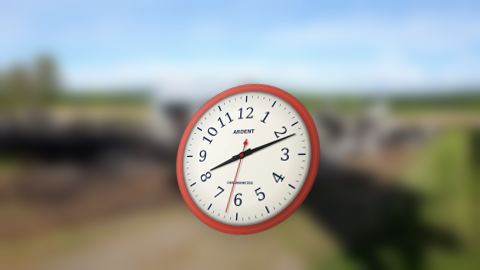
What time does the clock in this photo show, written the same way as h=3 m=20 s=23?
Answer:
h=8 m=11 s=32
